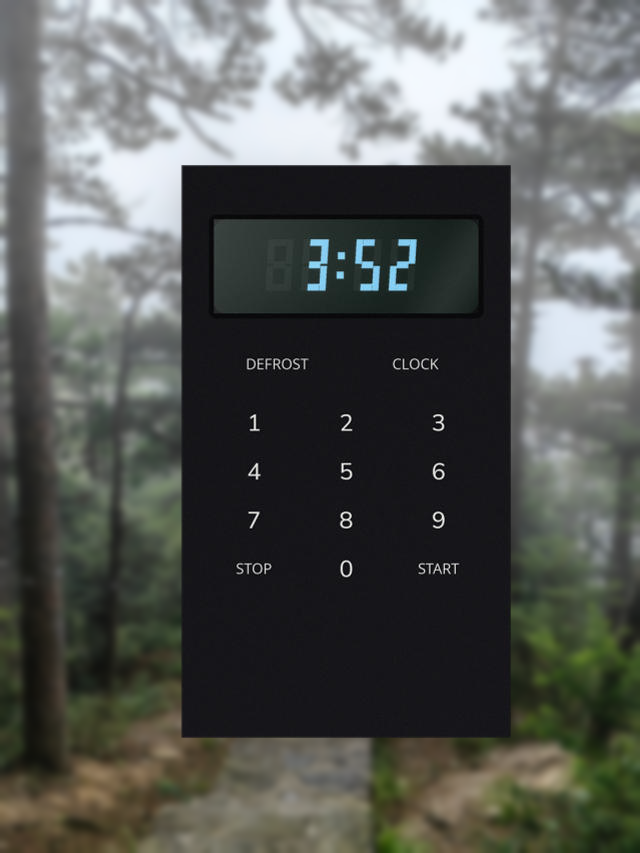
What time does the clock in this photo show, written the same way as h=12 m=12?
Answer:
h=3 m=52
